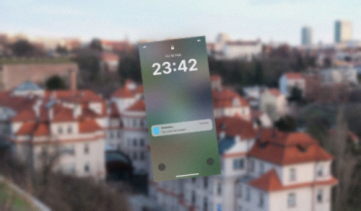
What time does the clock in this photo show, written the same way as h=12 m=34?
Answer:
h=23 m=42
